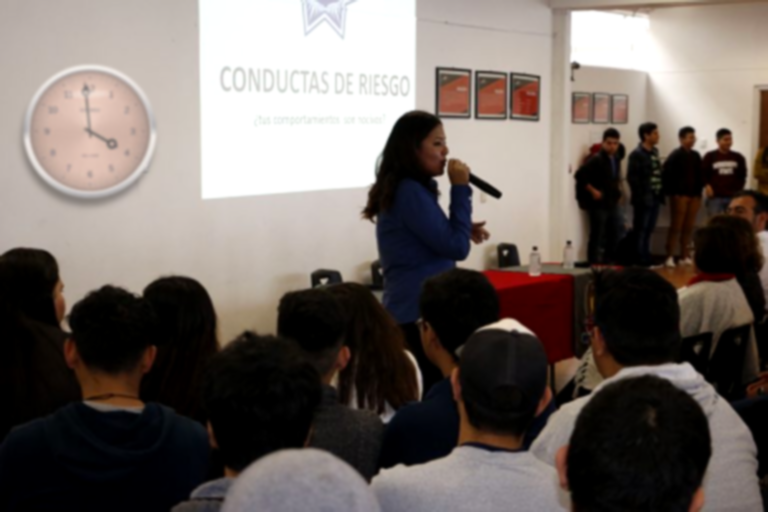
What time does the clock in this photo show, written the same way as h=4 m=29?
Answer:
h=3 m=59
